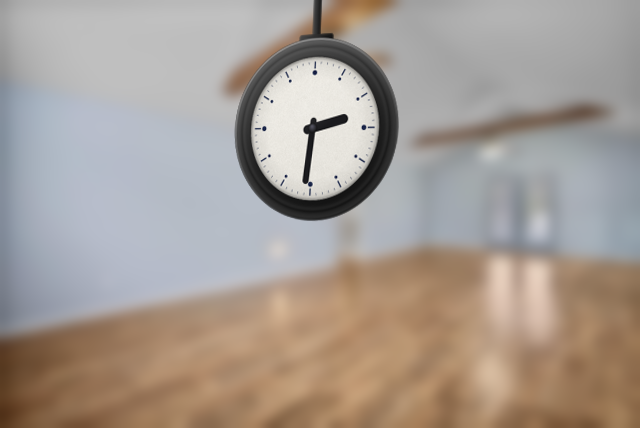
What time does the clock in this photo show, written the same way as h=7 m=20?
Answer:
h=2 m=31
